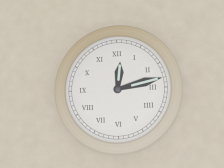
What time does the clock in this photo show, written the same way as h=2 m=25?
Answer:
h=12 m=13
